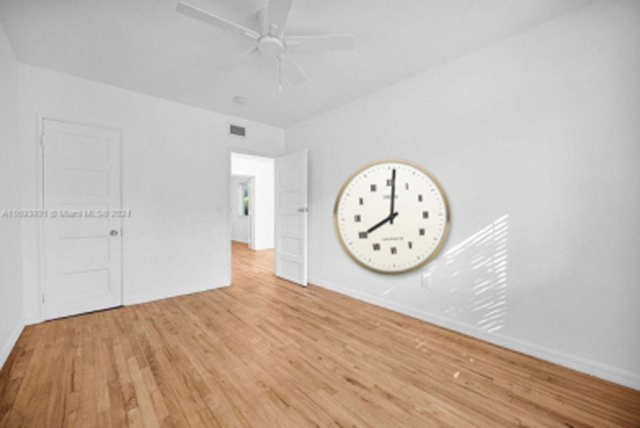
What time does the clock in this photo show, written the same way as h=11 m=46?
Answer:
h=8 m=1
